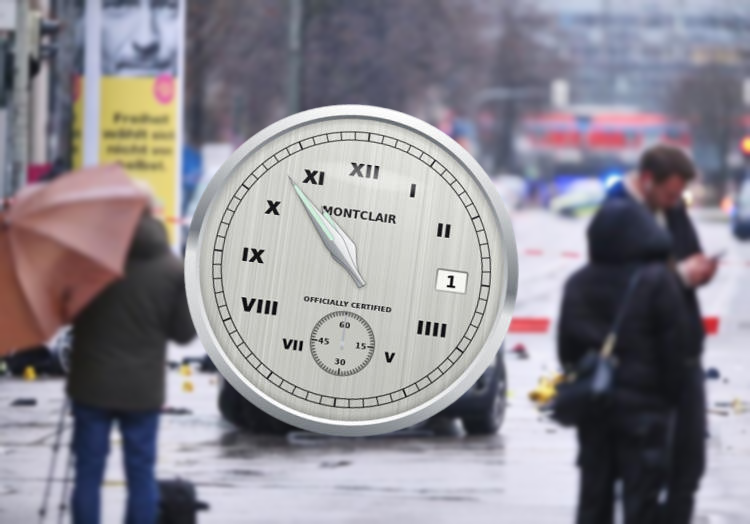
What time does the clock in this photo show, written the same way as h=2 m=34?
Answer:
h=10 m=53
